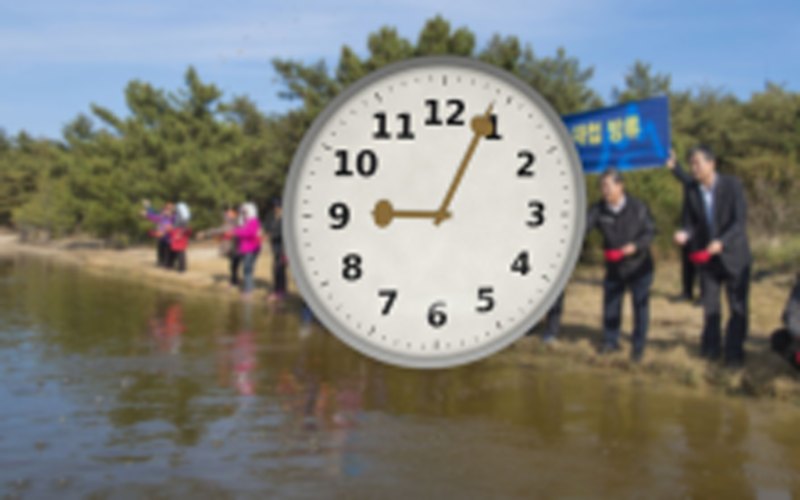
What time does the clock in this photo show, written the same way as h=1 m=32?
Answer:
h=9 m=4
